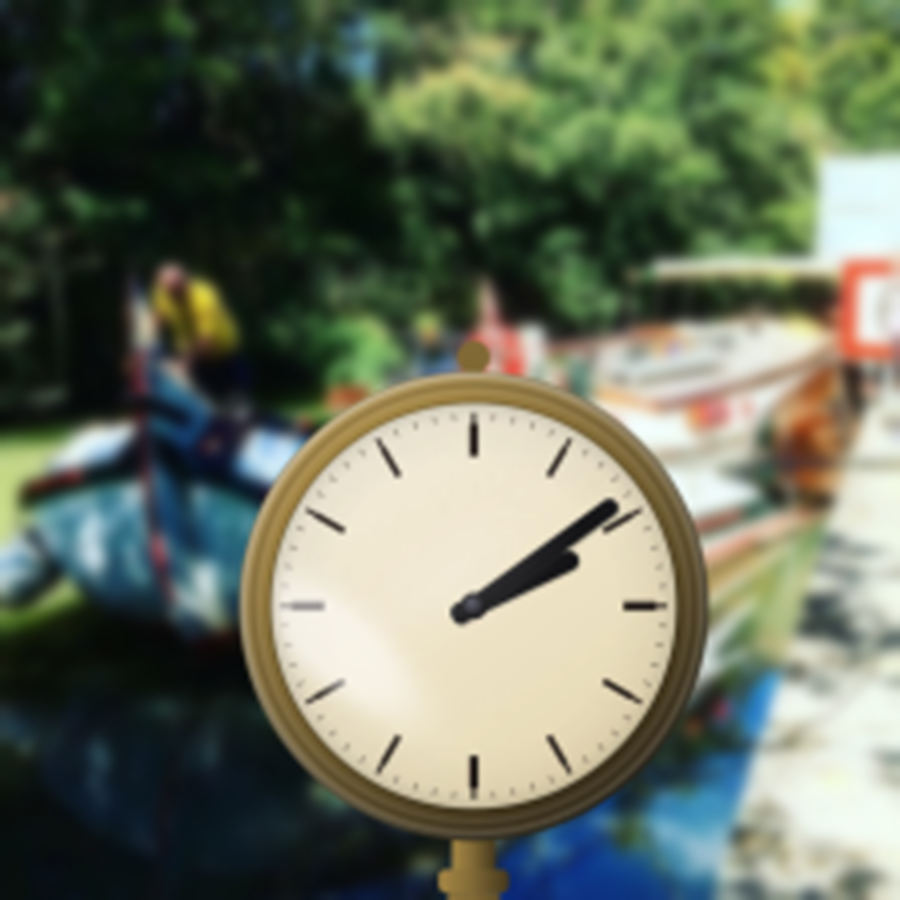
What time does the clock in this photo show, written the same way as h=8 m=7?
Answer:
h=2 m=9
